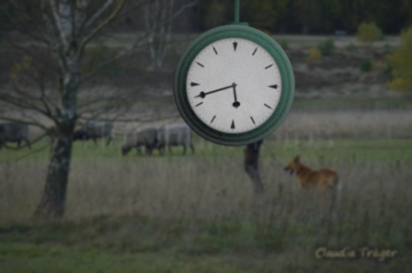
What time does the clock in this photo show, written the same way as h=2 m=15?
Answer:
h=5 m=42
